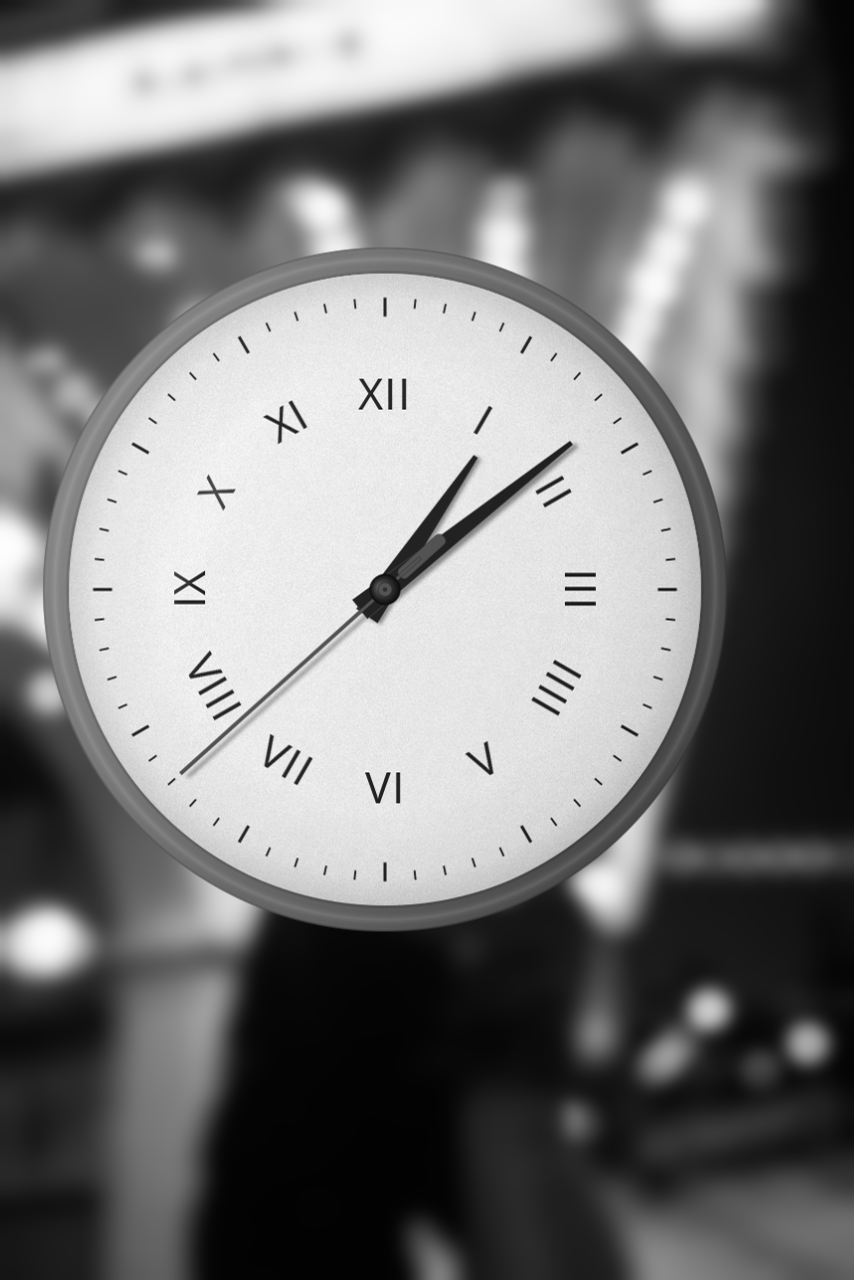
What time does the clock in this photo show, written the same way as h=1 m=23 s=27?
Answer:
h=1 m=8 s=38
